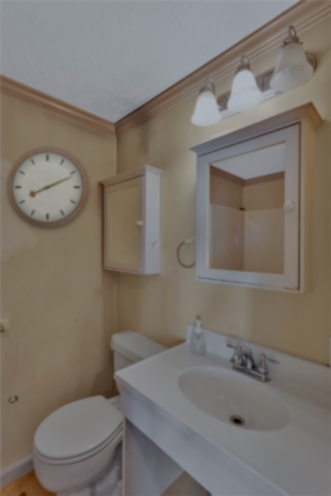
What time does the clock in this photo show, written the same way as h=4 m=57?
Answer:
h=8 m=11
